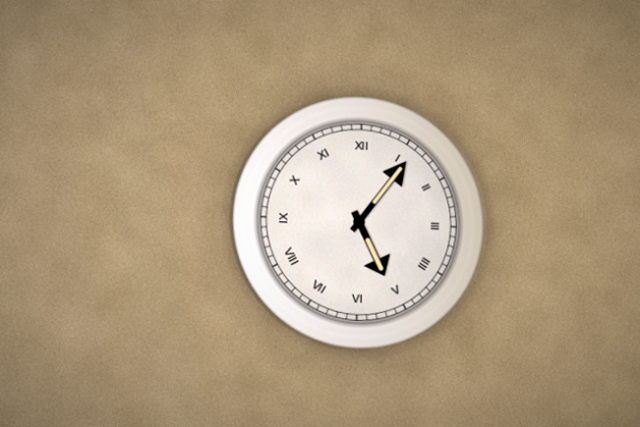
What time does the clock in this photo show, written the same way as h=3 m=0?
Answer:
h=5 m=6
